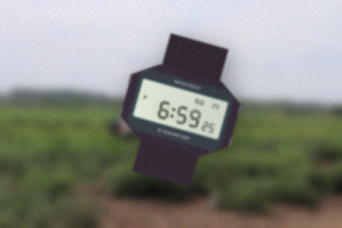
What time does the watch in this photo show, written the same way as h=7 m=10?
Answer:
h=6 m=59
